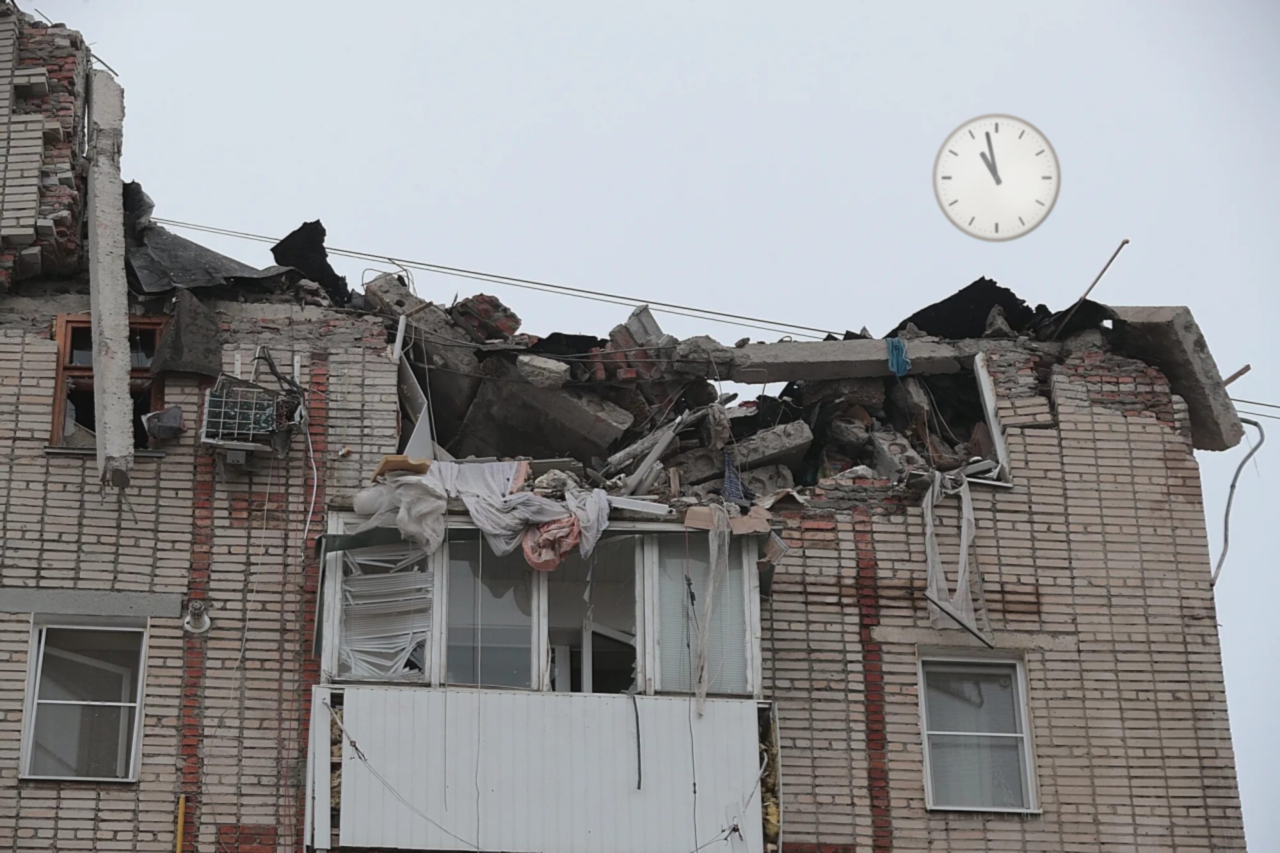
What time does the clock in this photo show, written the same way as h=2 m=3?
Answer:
h=10 m=58
